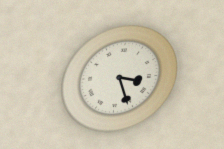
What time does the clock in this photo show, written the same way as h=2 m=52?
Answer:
h=3 m=26
